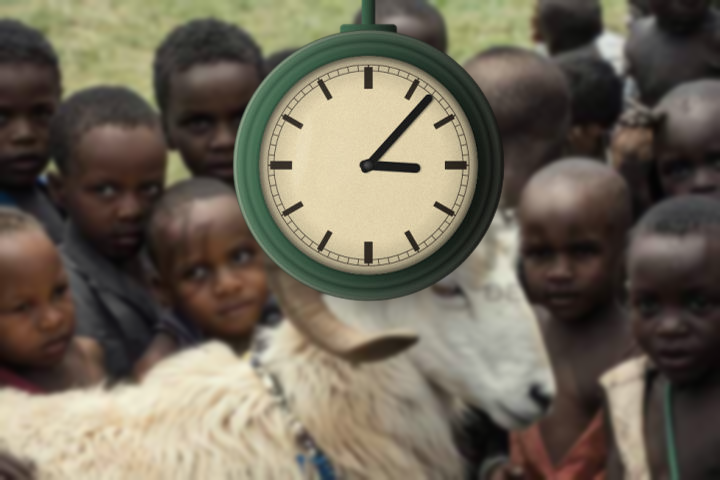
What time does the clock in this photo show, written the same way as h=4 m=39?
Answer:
h=3 m=7
